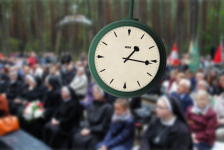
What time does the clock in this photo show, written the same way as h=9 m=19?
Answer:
h=1 m=16
